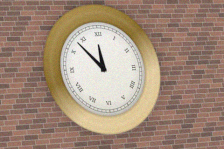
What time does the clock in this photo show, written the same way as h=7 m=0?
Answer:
h=11 m=53
